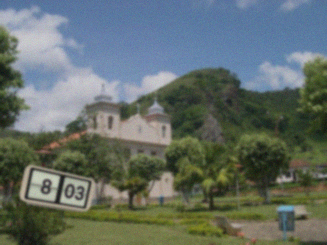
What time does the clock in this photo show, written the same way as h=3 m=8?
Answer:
h=8 m=3
